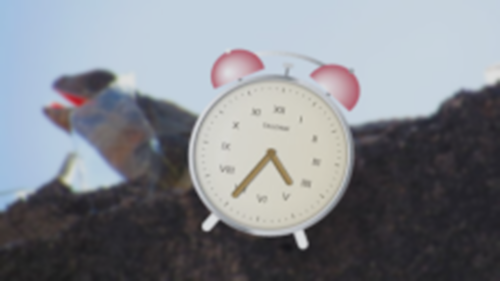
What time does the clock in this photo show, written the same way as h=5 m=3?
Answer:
h=4 m=35
